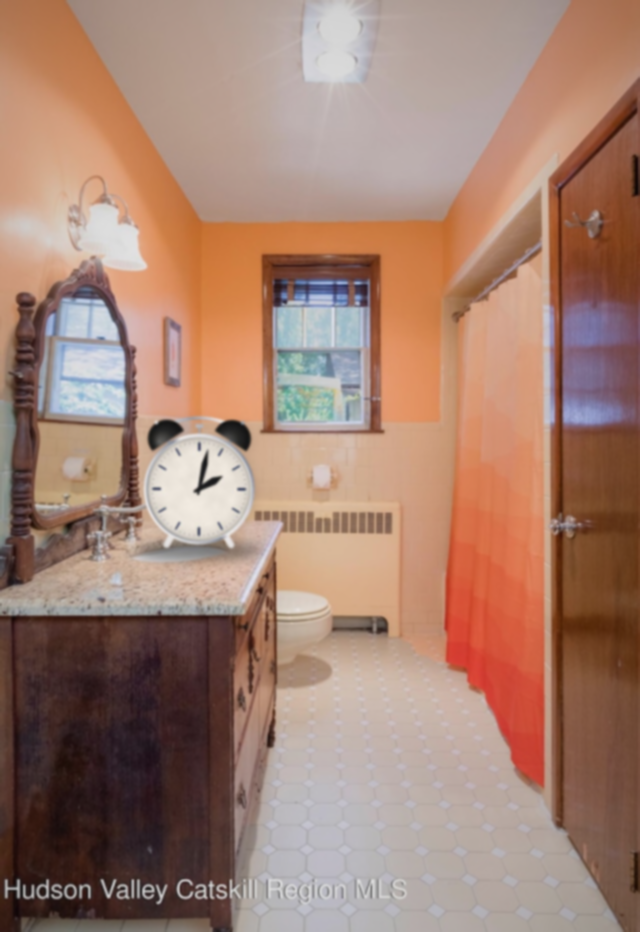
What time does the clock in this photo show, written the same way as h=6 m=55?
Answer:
h=2 m=2
